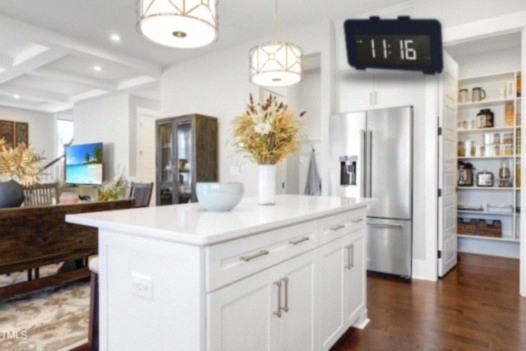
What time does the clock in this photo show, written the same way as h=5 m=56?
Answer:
h=11 m=16
